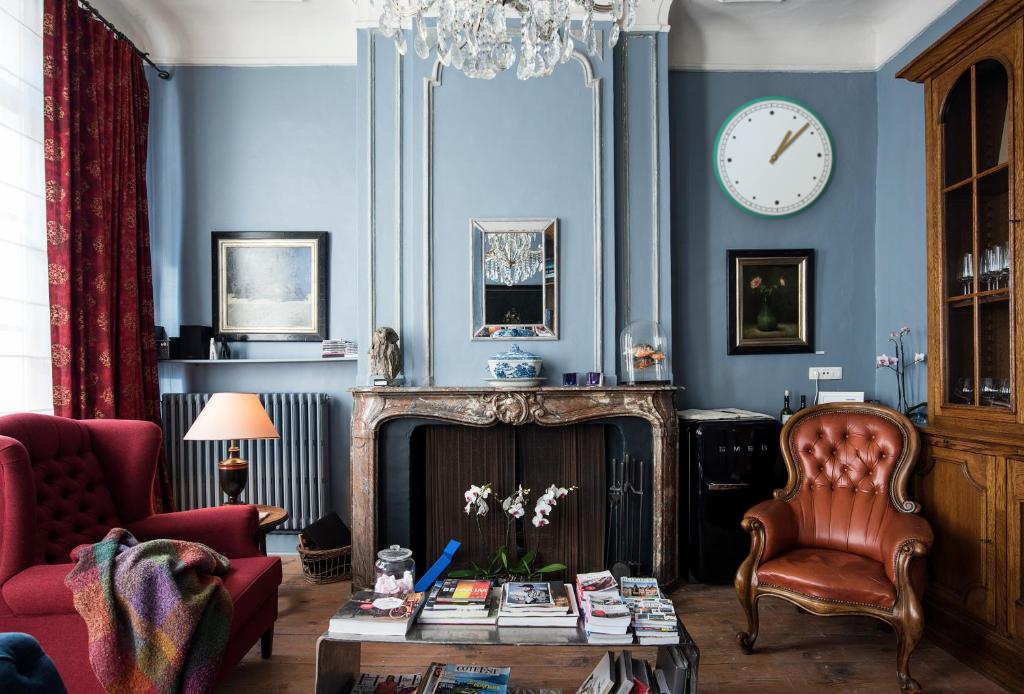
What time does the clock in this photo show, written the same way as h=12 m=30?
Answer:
h=1 m=8
